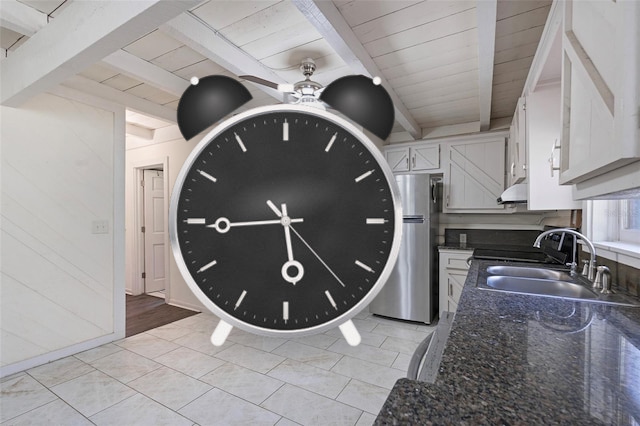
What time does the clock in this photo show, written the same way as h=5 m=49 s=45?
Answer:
h=5 m=44 s=23
